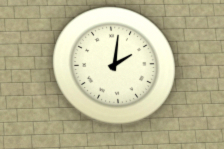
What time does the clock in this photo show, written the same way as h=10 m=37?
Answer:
h=2 m=2
